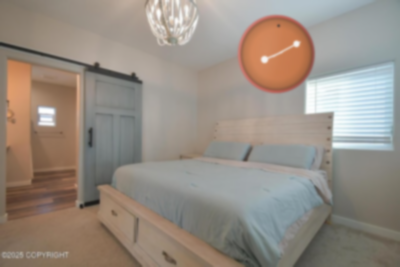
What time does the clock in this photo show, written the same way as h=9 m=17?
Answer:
h=8 m=10
